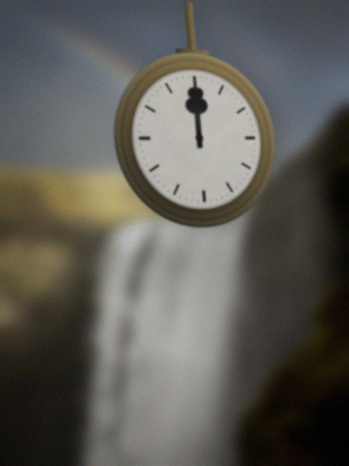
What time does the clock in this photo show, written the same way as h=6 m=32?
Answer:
h=12 m=0
